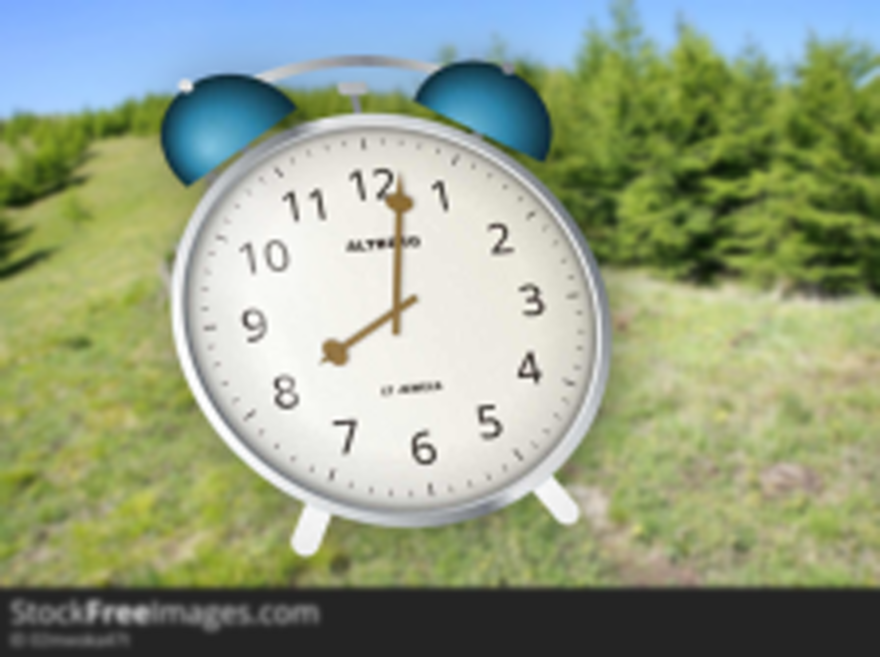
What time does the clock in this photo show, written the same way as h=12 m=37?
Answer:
h=8 m=2
